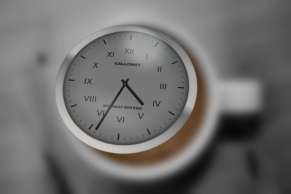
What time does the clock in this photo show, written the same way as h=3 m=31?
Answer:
h=4 m=34
